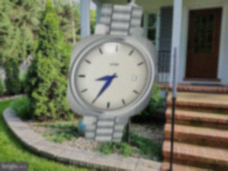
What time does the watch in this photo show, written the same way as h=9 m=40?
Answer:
h=8 m=35
